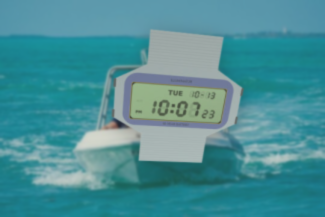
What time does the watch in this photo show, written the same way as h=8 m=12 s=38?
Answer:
h=10 m=7 s=23
